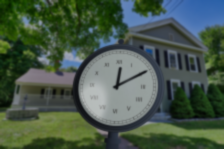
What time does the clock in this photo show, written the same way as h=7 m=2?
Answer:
h=12 m=10
